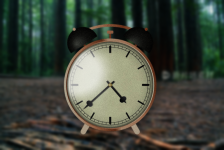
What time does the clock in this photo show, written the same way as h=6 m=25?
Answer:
h=4 m=38
